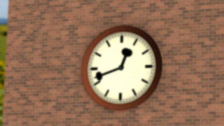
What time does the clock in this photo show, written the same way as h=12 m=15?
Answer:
h=12 m=42
